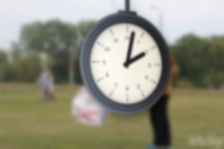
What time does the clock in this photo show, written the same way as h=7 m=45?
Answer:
h=2 m=2
